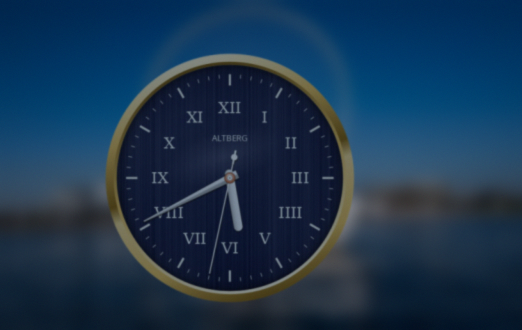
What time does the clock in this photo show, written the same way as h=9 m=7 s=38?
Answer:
h=5 m=40 s=32
